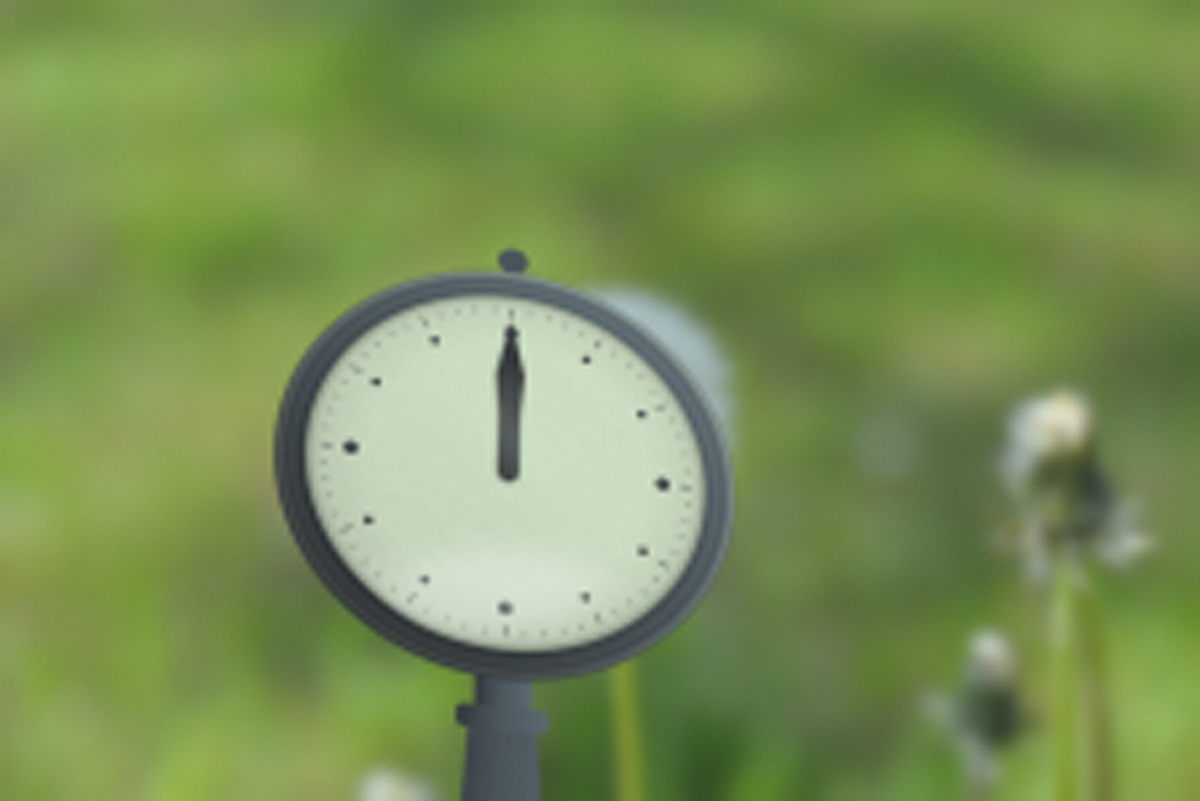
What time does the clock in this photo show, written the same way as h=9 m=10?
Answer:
h=12 m=0
